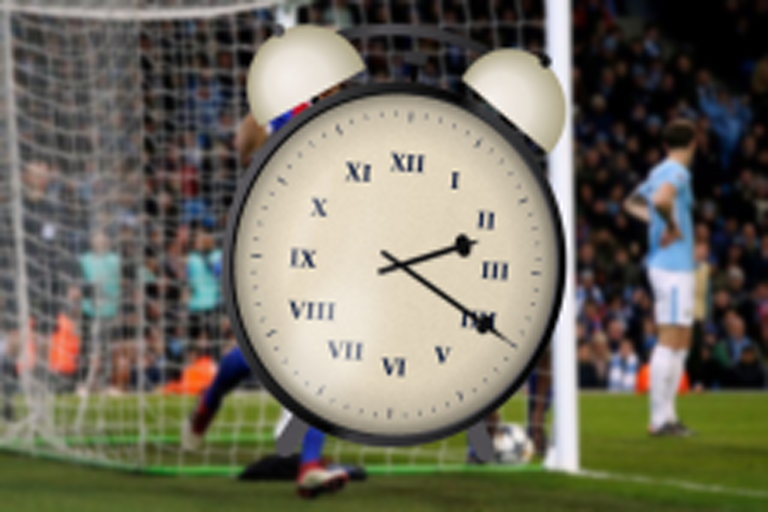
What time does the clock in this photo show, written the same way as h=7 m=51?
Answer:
h=2 m=20
